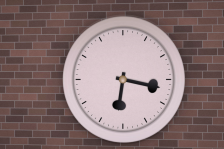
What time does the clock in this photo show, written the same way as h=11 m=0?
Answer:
h=6 m=17
